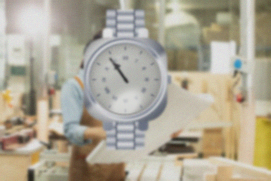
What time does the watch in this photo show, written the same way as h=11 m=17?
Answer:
h=10 m=54
